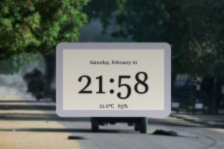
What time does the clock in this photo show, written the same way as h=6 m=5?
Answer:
h=21 m=58
